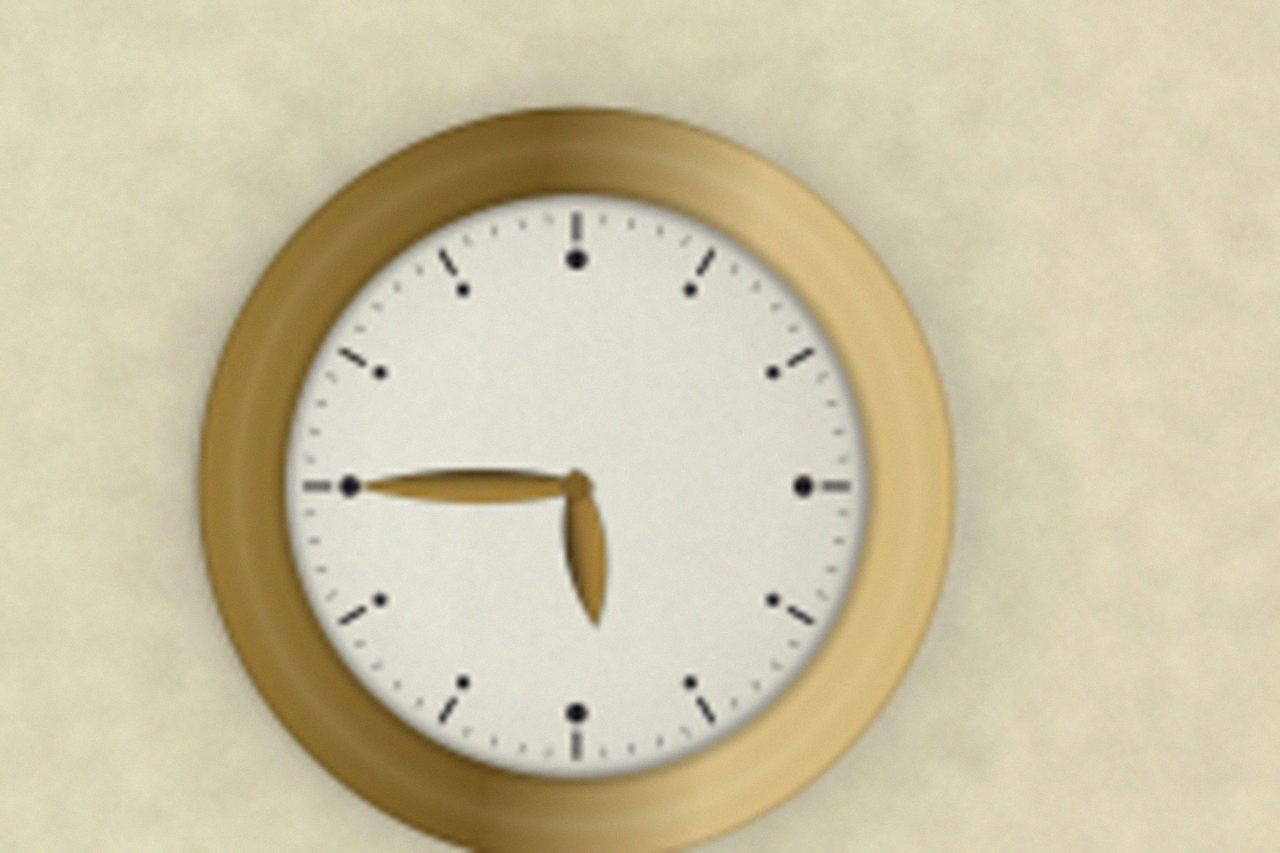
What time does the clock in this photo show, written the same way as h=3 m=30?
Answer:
h=5 m=45
